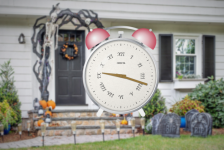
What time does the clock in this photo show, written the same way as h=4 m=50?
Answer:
h=9 m=18
